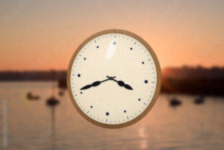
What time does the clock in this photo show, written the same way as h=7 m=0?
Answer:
h=3 m=41
